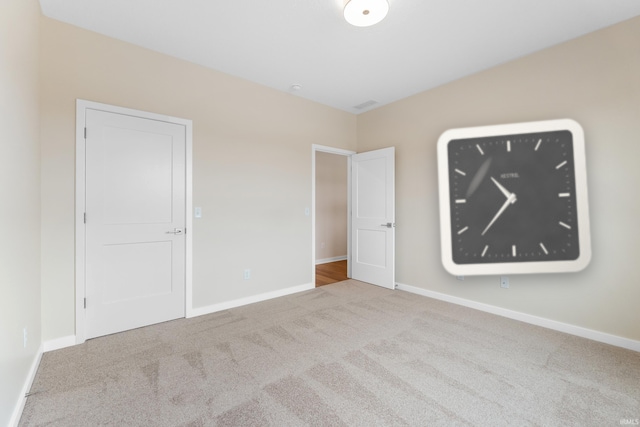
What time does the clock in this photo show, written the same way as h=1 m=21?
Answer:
h=10 m=37
